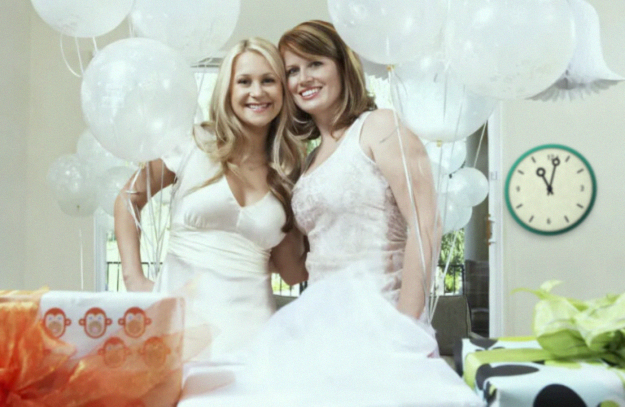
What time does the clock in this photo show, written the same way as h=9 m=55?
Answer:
h=11 m=2
